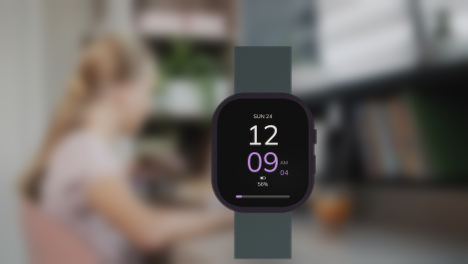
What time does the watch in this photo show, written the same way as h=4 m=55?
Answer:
h=12 m=9
